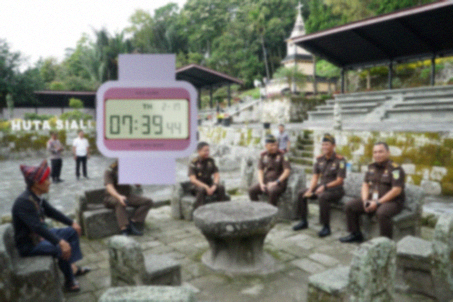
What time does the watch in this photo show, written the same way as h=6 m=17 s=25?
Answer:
h=7 m=39 s=44
